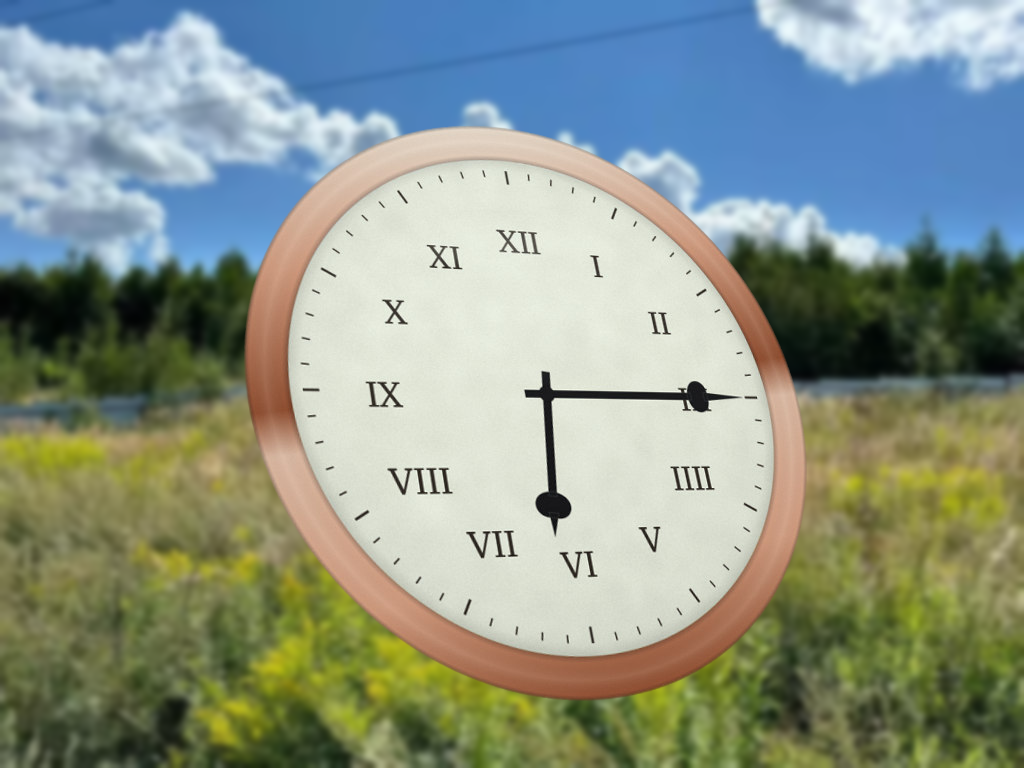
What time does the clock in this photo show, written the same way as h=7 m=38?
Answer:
h=6 m=15
